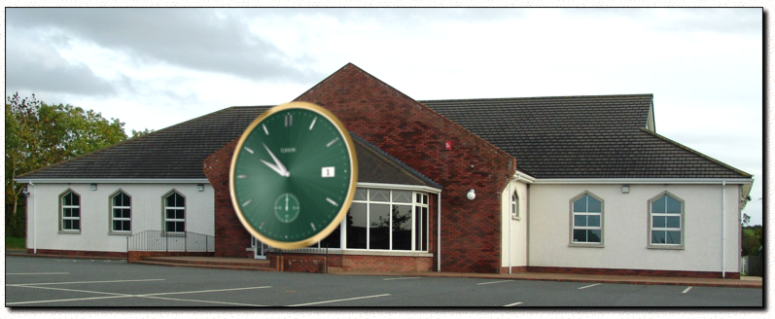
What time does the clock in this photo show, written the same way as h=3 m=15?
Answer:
h=9 m=53
